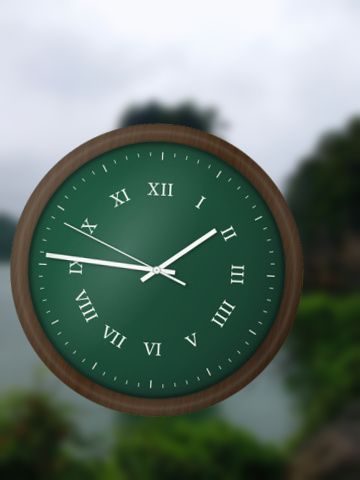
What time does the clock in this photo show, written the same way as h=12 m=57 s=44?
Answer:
h=1 m=45 s=49
